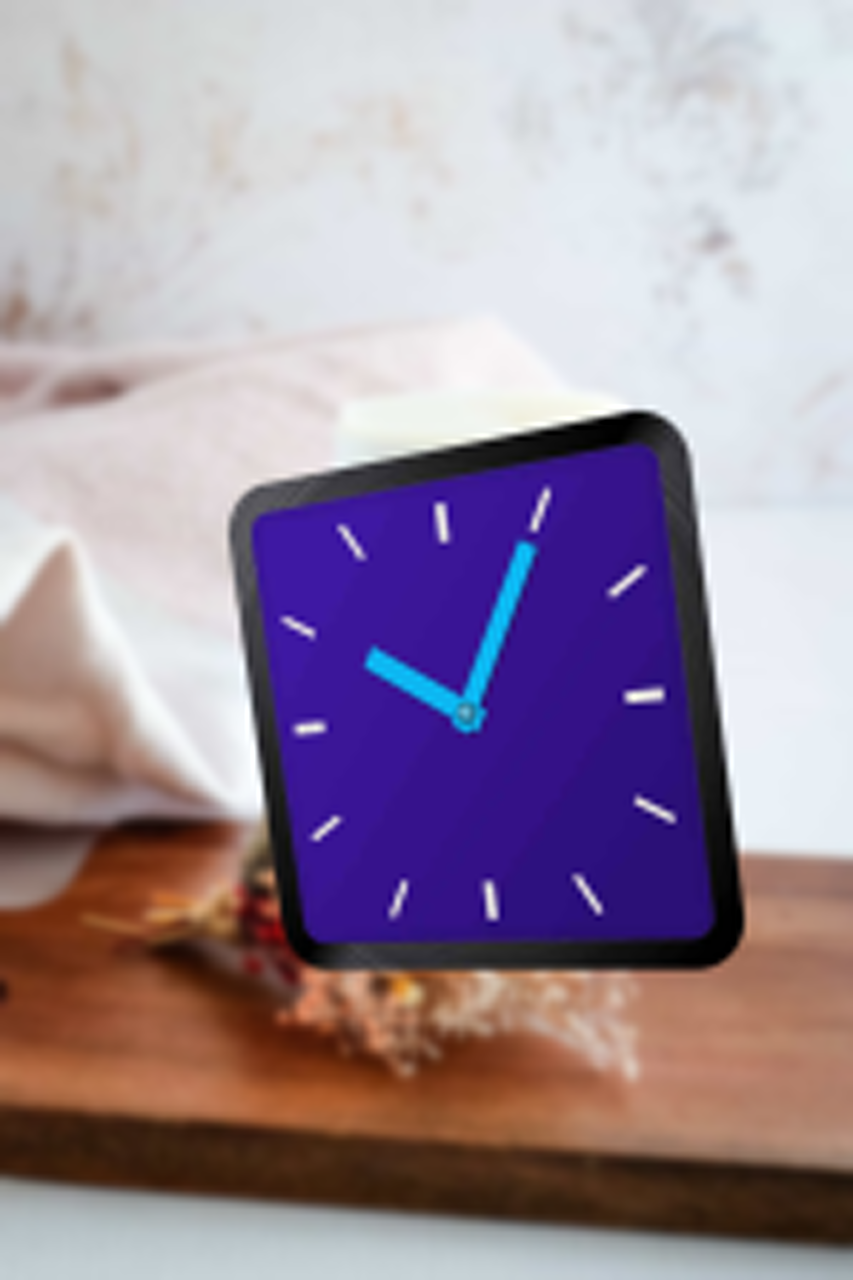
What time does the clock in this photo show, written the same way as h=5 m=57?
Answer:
h=10 m=5
